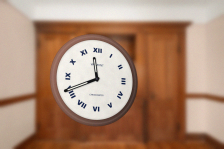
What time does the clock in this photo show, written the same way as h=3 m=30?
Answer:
h=11 m=41
